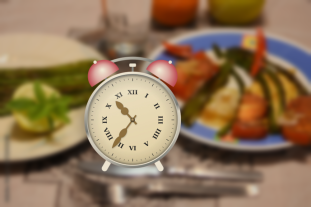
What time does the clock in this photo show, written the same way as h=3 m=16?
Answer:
h=10 m=36
